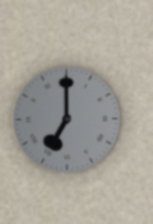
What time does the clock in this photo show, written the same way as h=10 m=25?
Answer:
h=7 m=0
